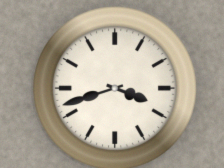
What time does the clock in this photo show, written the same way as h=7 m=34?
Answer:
h=3 m=42
